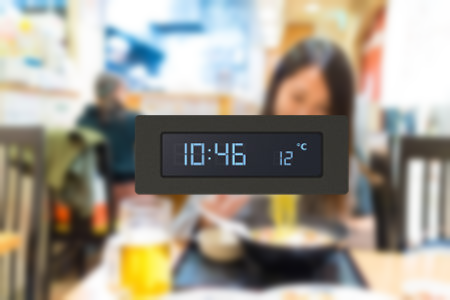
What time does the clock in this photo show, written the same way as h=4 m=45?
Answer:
h=10 m=46
